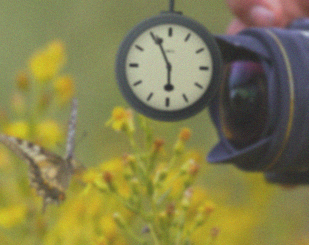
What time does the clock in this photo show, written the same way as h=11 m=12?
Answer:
h=5 m=56
